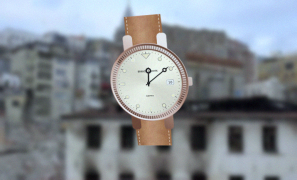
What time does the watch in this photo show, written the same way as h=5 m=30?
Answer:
h=12 m=9
